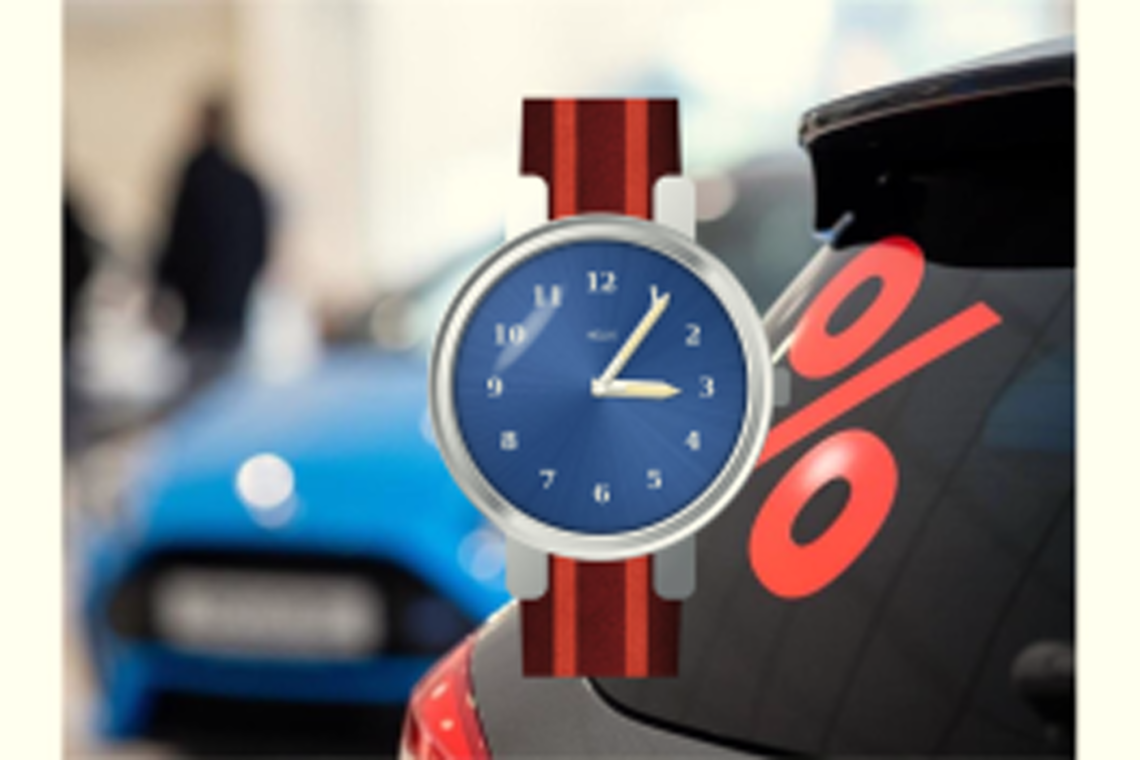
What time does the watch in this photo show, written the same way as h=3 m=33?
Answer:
h=3 m=6
